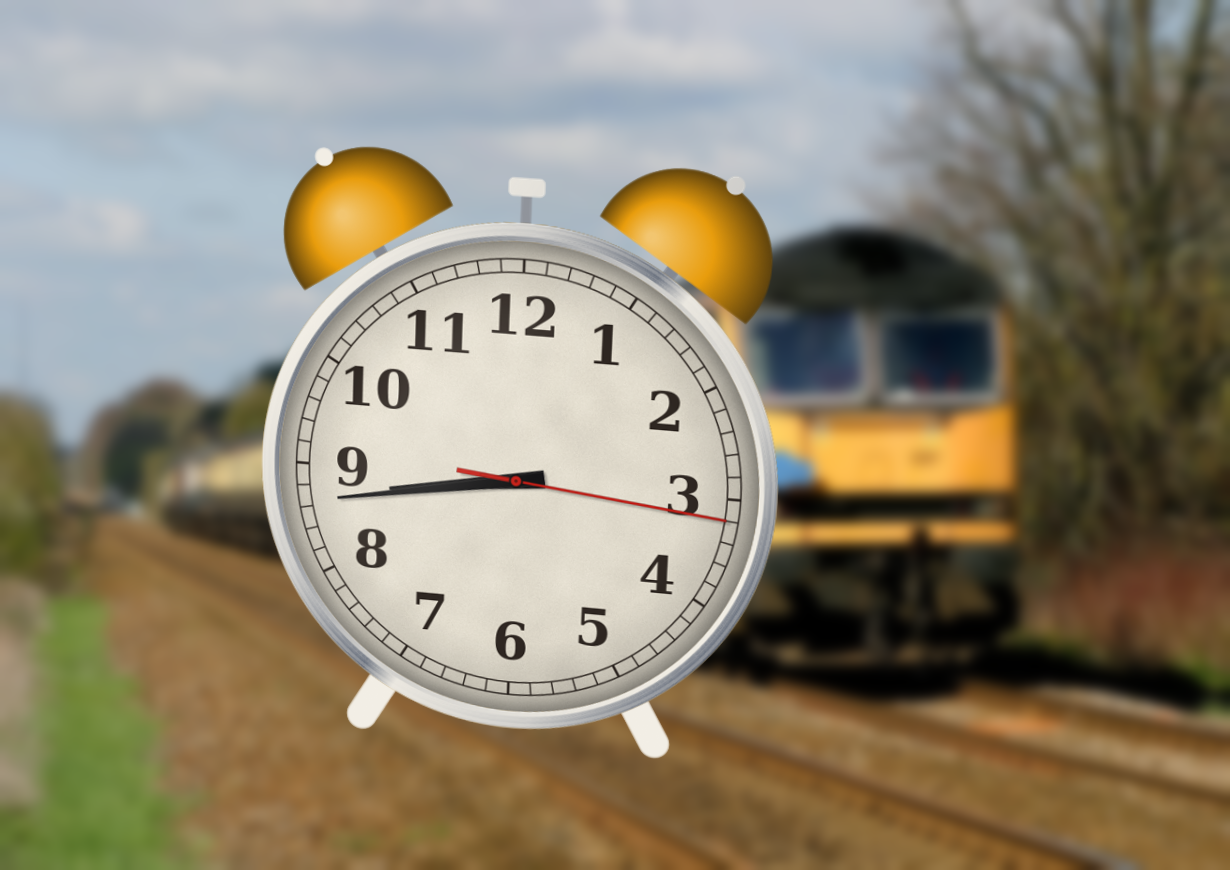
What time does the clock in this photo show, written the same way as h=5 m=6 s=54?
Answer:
h=8 m=43 s=16
